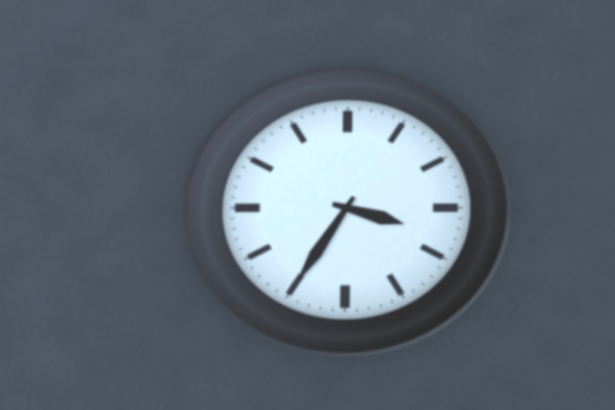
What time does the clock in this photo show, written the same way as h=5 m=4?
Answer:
h=3 m=35
